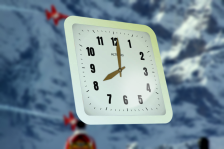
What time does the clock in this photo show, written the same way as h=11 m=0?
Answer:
h=8 m=1
